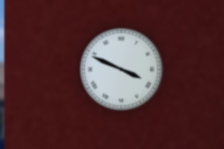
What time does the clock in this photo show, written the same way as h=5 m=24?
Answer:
h=3 m=49
